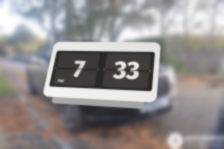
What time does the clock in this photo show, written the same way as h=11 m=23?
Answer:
h=7 m=33
